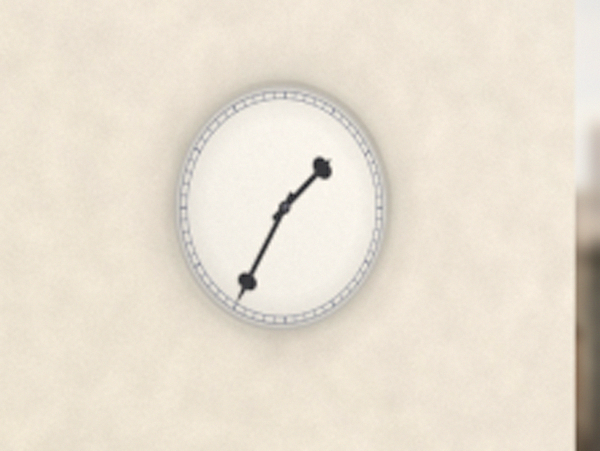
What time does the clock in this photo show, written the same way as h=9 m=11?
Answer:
h=1 m=35
